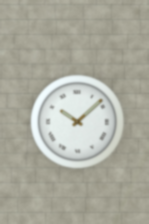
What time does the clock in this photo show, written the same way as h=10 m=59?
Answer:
h=10 m=8
